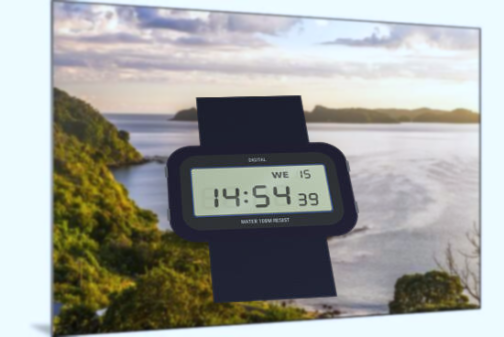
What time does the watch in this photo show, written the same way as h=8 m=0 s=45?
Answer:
h=14 m=54 s=39
